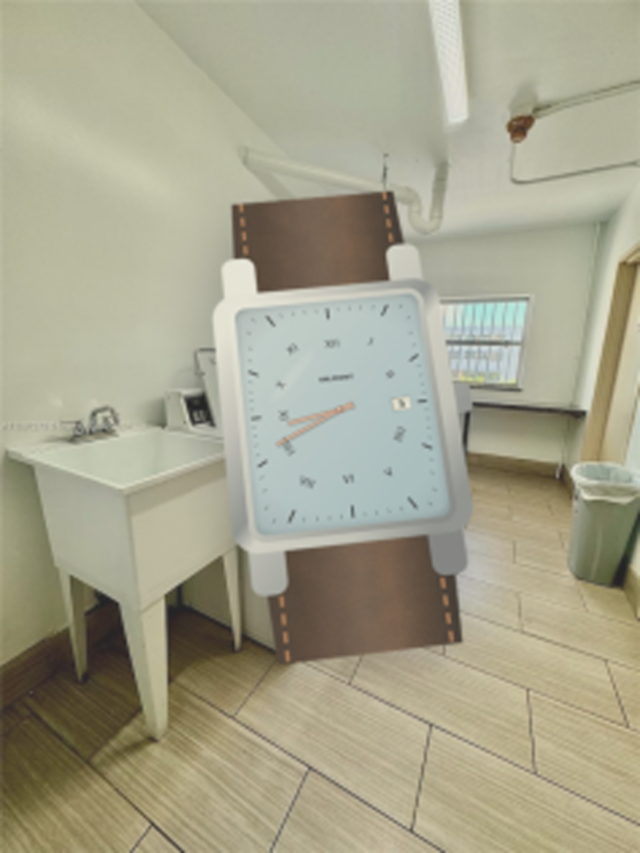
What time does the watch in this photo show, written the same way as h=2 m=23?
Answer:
h=8 m=41
